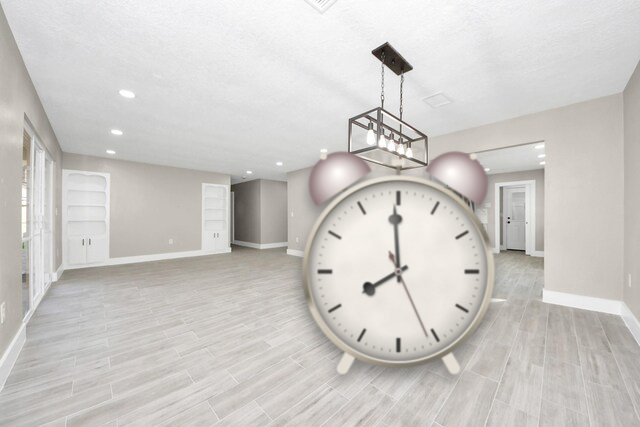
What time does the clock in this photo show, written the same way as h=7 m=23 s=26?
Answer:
h=7 m=59 s=26
